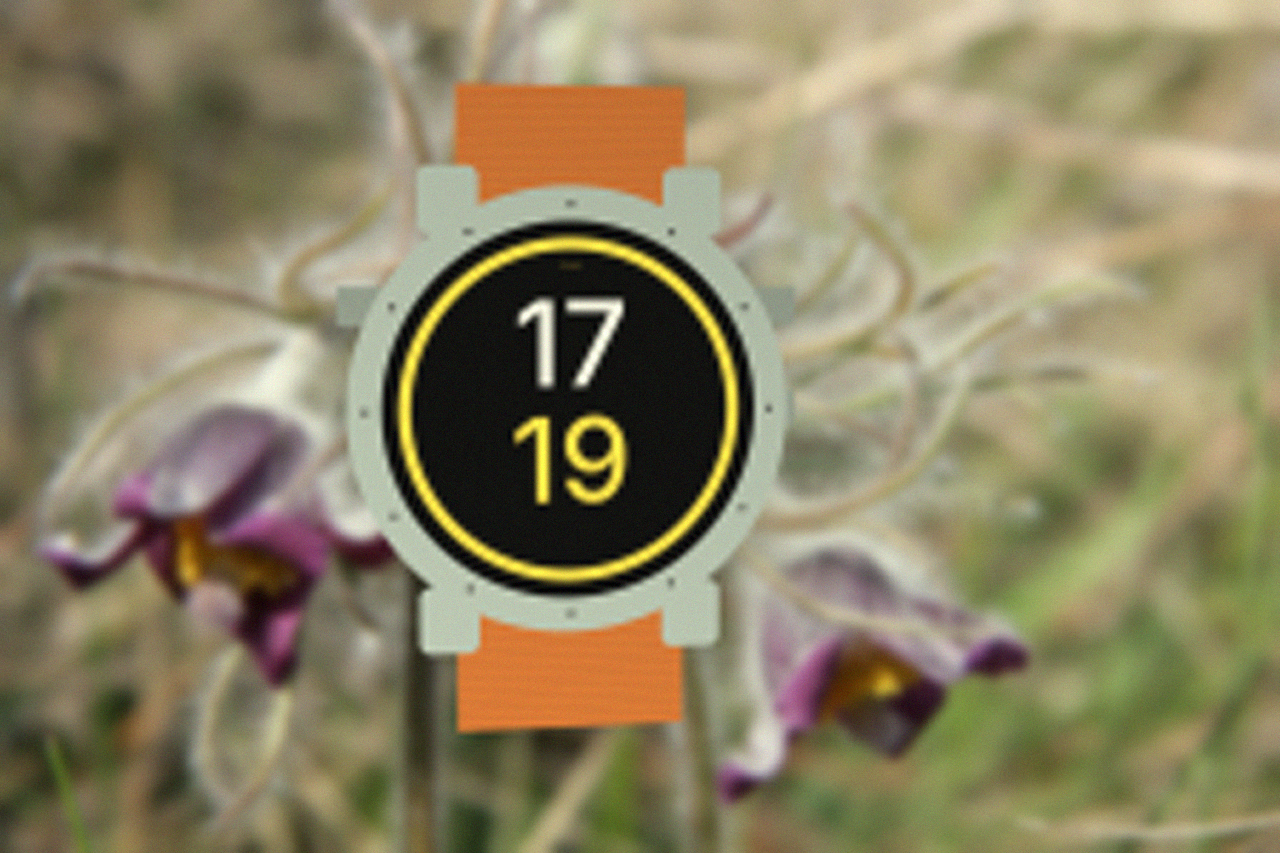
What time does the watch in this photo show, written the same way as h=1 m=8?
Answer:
h=17 m=19
